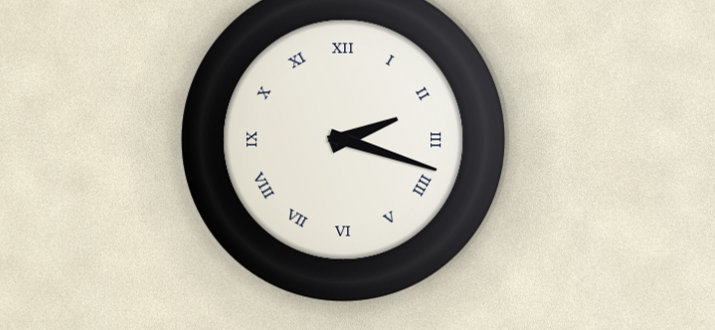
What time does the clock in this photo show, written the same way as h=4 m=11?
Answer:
h=2 m=18
